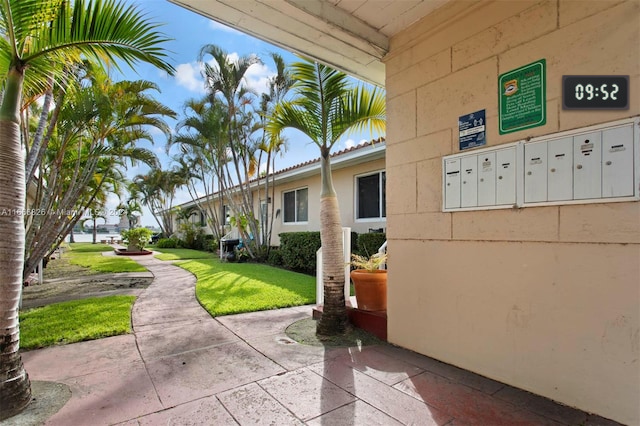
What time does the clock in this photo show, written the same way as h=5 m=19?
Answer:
h=9 m=52
